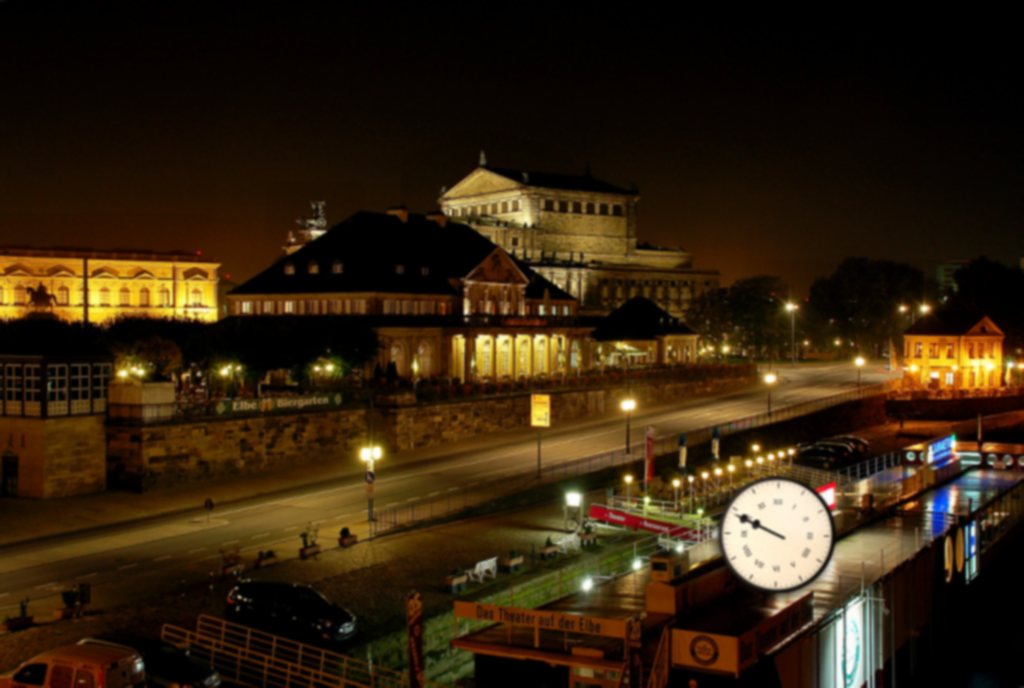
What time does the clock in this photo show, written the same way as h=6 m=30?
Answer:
h=9 m=49
